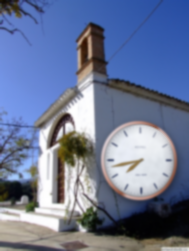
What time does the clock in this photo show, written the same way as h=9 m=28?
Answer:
h=7 m=43
